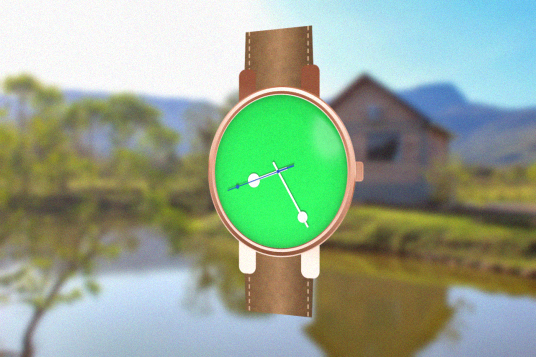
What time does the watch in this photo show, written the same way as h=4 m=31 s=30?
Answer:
h=8 m=24 s=42
